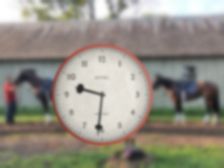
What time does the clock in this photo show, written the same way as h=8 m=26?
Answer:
h=9 m=31
